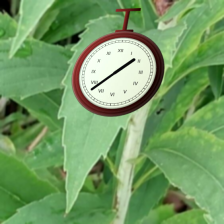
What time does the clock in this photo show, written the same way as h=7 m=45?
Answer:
h=1 m=38
